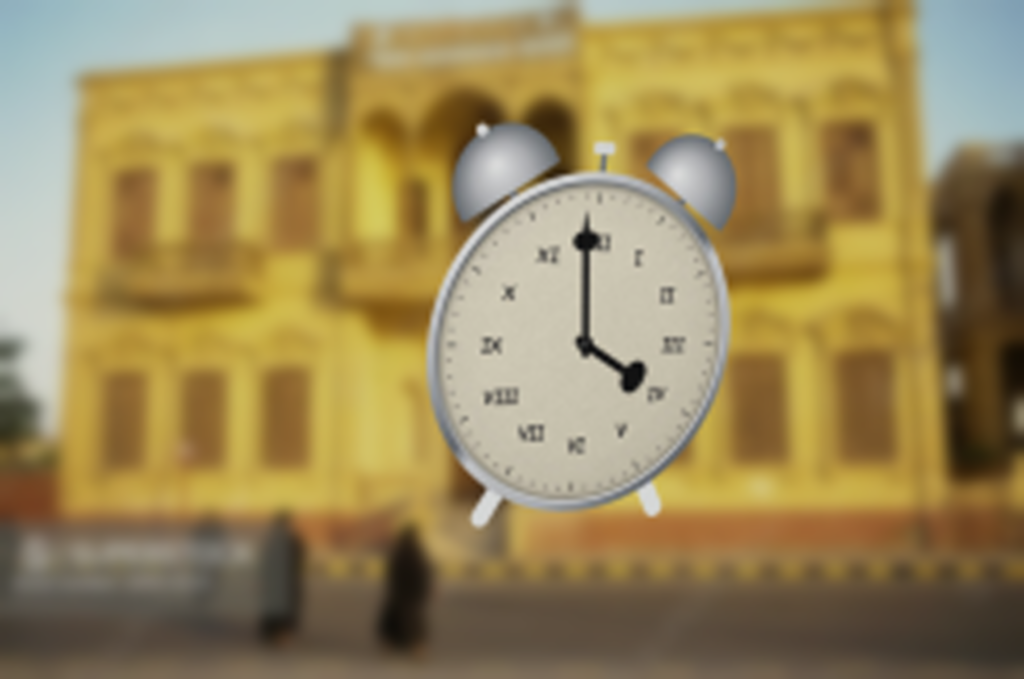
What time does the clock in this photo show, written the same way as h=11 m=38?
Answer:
h=3 m=59
